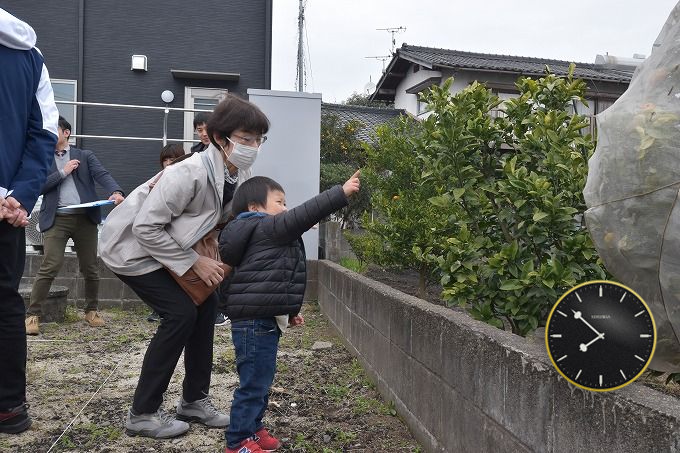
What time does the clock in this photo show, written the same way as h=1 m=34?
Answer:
h=7 m=52
